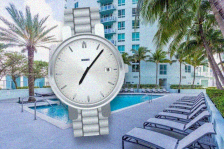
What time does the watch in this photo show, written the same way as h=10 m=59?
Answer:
h=7 m=7
